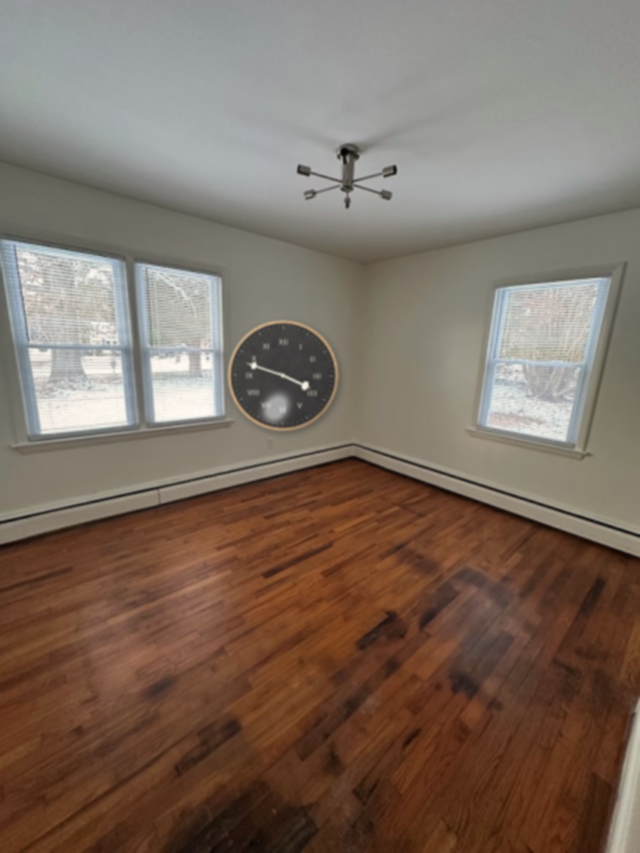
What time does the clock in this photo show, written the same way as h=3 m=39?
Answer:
h=3 m=48
